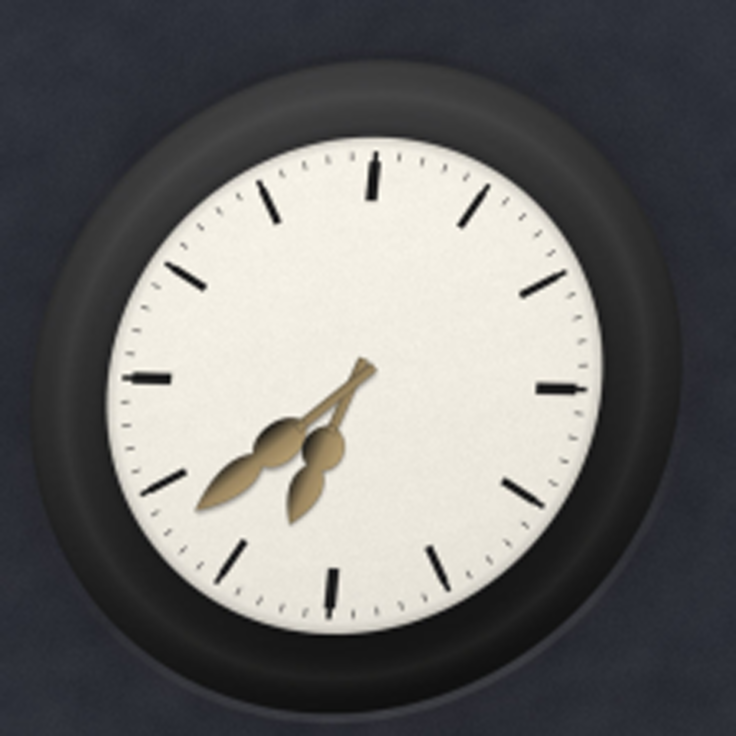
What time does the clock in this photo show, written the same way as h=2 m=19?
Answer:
h=6 m=38
